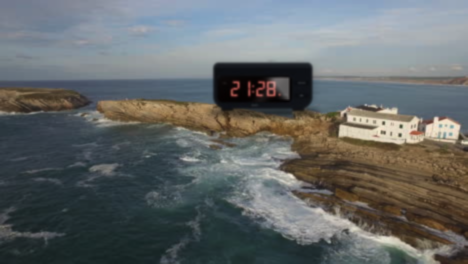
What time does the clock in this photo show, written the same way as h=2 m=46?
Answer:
h=21 m=28
